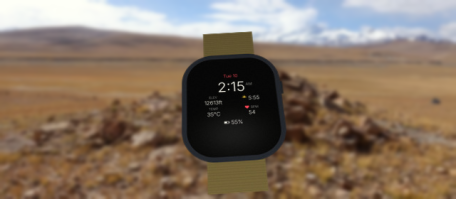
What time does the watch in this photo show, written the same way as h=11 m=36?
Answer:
h=2 m=15
